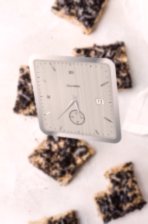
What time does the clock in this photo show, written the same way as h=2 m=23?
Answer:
h=5 m=37
